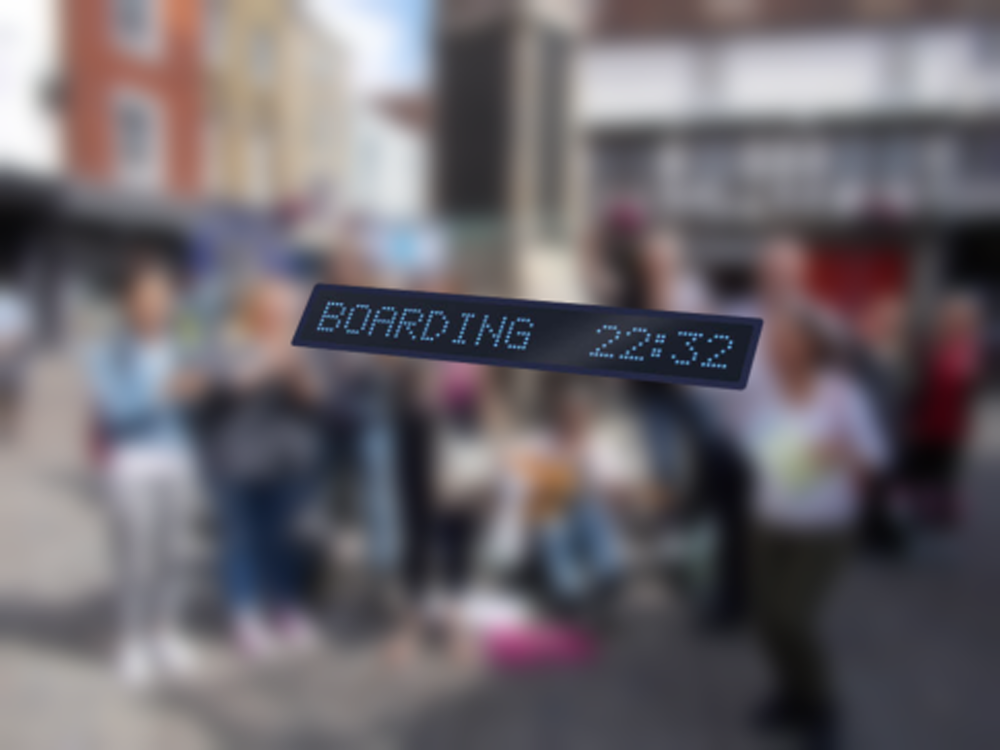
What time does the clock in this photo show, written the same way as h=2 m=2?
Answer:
h=22 m=32
